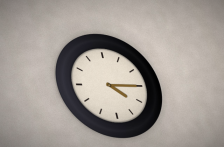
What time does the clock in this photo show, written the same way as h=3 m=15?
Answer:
h=4 m=15
